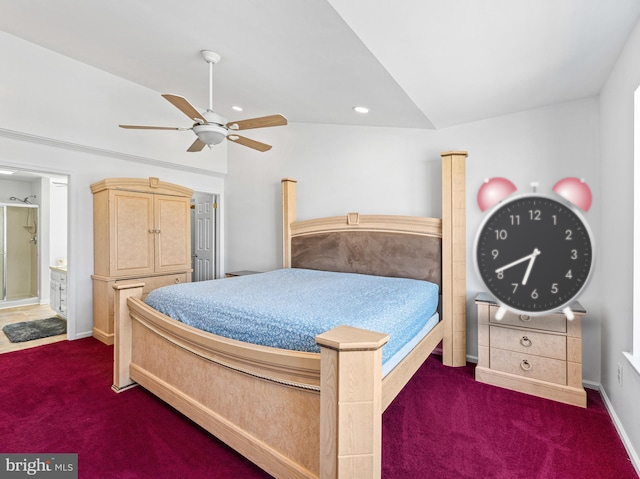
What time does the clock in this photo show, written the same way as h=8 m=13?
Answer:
h=6 m=41
